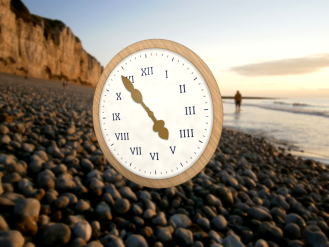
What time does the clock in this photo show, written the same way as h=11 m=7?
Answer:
h=4 m=54
